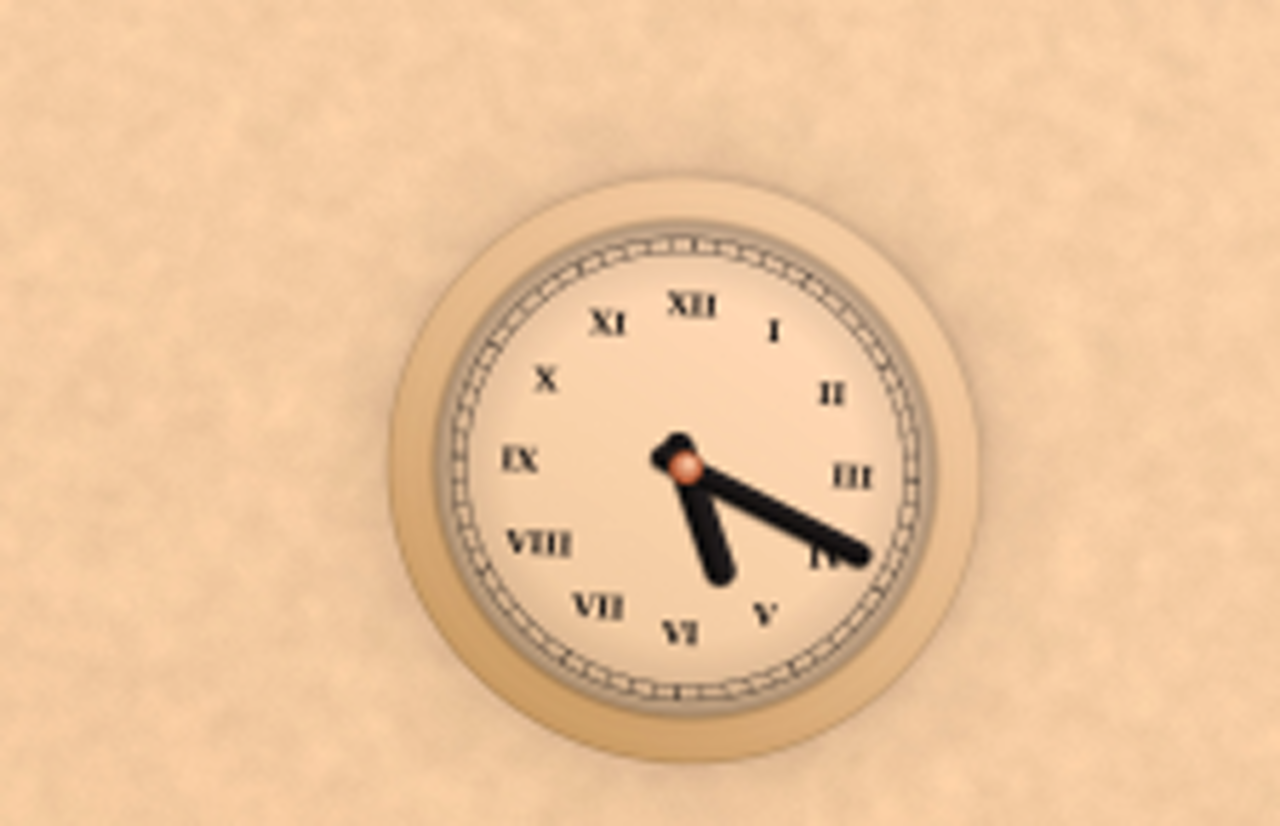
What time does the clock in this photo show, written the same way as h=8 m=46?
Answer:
h=5 m=19
